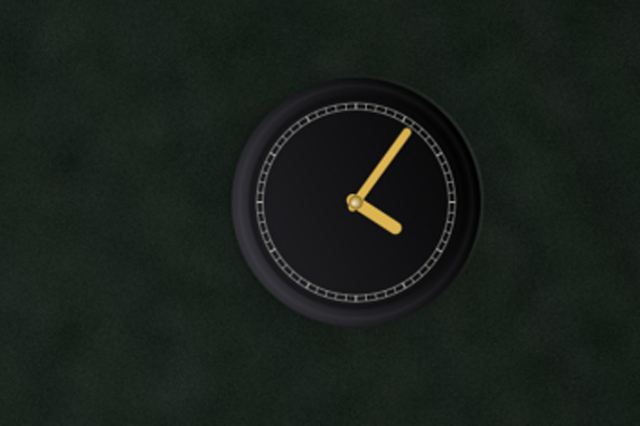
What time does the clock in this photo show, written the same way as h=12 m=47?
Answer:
h=4 m=6
